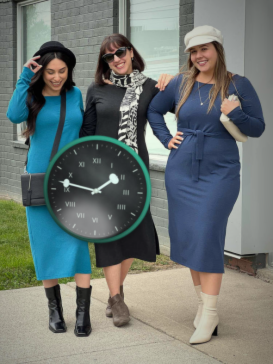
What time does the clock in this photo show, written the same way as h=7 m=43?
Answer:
h=1 m=47
